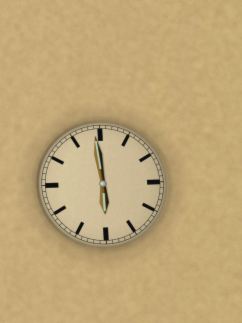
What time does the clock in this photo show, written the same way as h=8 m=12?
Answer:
h=5 m=59
